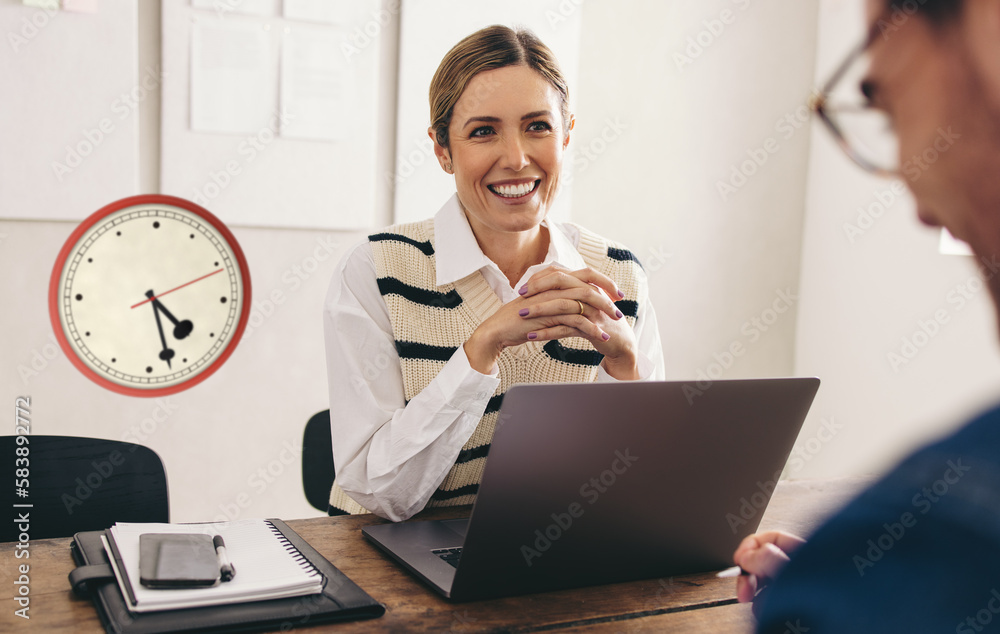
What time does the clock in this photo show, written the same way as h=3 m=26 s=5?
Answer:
h=4 m=27 s=11
